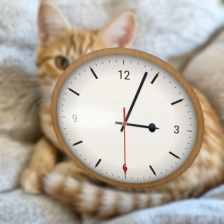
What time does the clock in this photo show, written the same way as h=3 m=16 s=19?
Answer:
h=3 m=3 s=30
